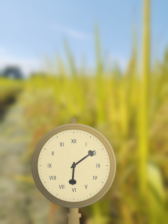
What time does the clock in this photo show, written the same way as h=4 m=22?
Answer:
h=6 m=9
